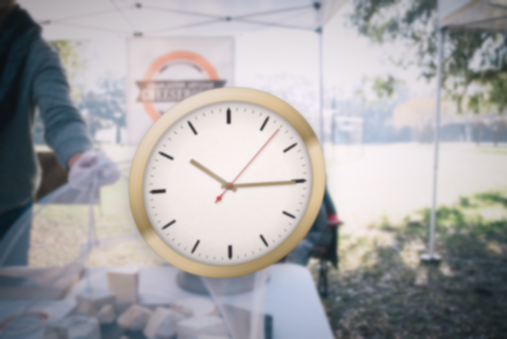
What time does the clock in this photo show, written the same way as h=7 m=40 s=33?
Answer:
h=10 m=15 s=7
